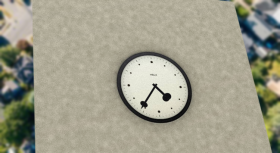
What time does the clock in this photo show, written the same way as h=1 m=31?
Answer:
h=4 m=36
